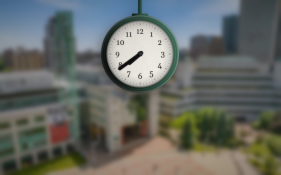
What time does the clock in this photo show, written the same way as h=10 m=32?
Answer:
h=7 m=39
